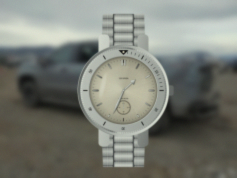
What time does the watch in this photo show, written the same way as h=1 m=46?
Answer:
h=1 m=34
